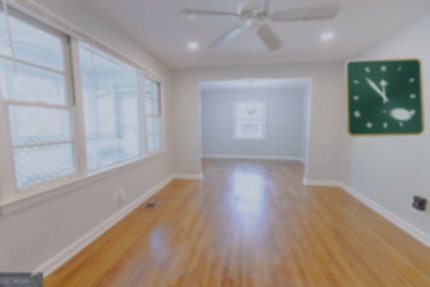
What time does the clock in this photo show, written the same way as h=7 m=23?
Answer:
h=11 m=53
